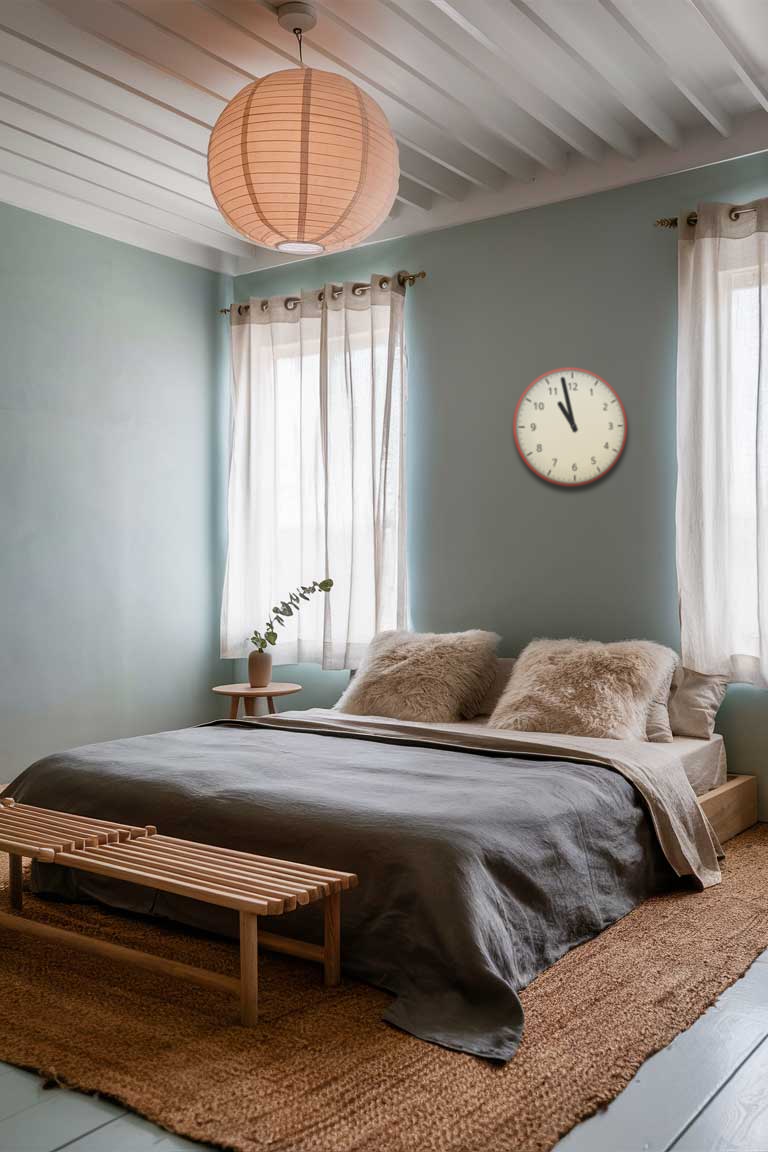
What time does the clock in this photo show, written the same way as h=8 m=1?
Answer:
h=10 m=58
